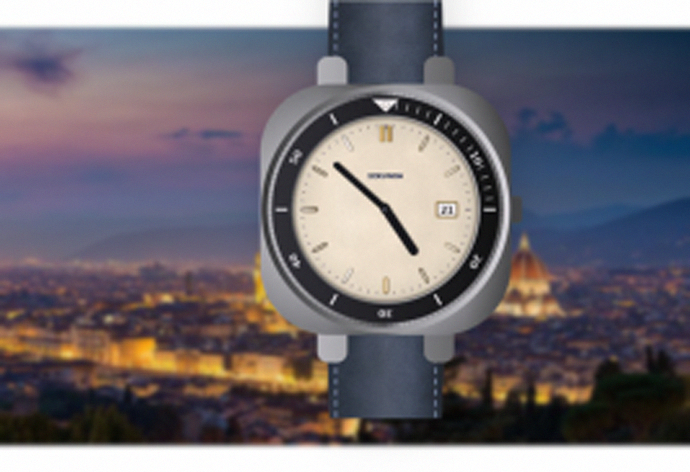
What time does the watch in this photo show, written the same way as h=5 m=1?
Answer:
h=4 m=52
